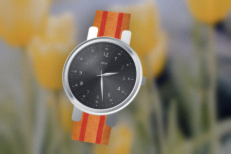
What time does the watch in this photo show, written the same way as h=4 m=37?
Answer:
h=2 m=28
